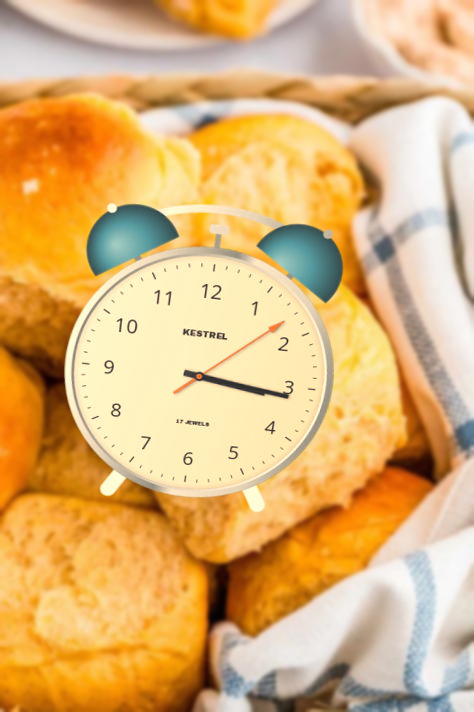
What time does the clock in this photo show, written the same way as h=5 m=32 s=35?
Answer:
h=3 m=16 s=8
